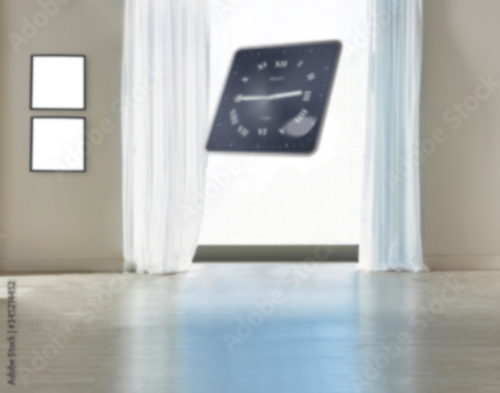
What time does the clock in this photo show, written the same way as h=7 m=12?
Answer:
h=2 m=45
